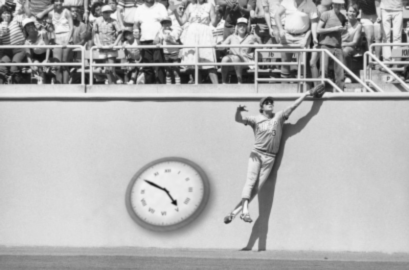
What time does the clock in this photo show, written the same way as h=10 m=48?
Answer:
h=4 m=50
